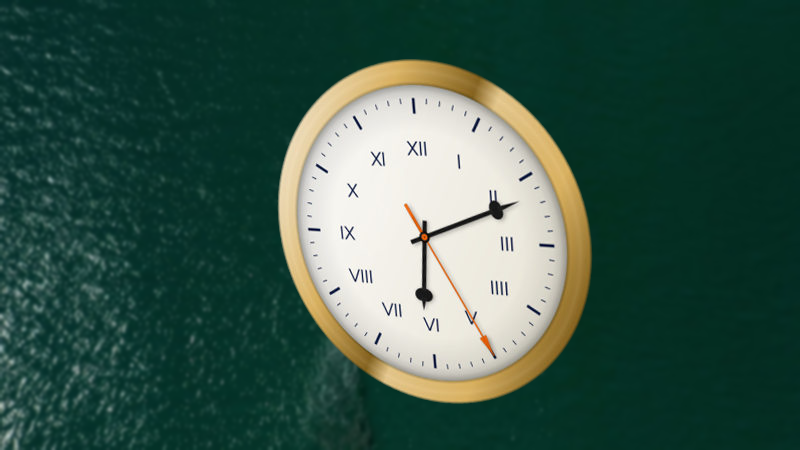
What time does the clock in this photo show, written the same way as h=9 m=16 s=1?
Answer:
h=6 m=11 s=25
